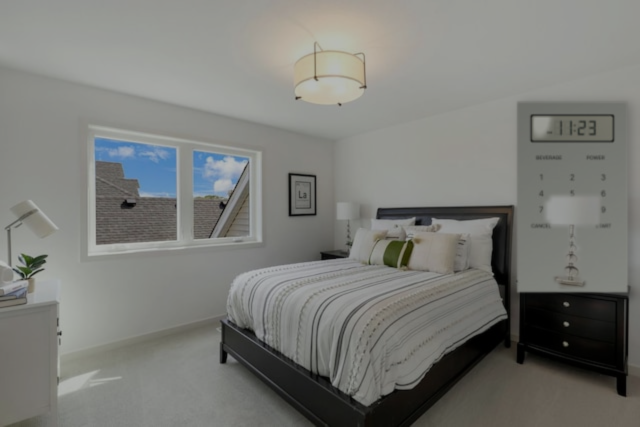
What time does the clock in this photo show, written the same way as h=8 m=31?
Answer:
h=11 m=23
